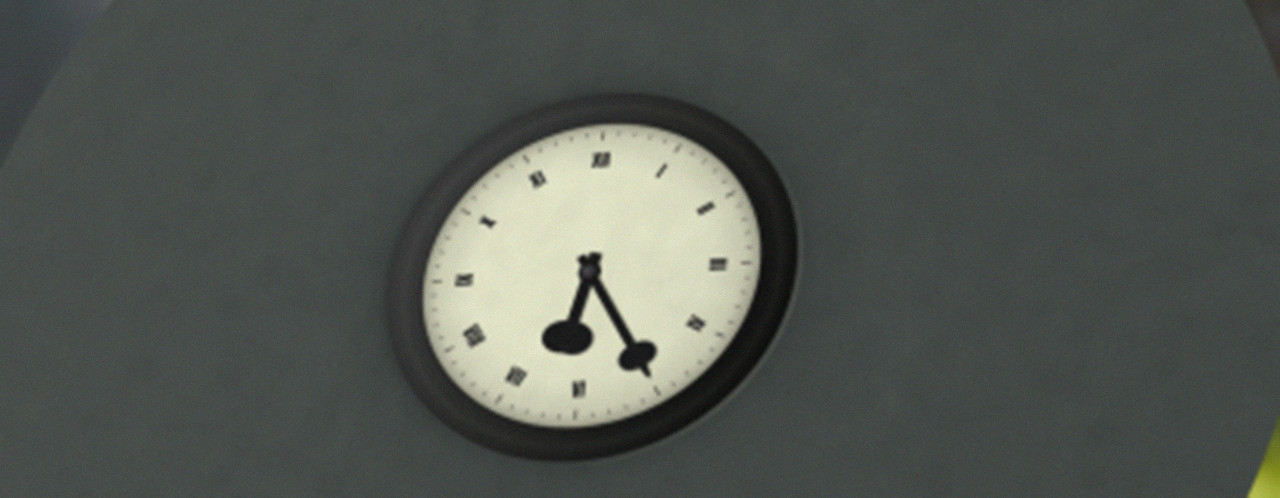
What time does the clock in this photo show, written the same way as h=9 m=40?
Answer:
h=6 m=25
